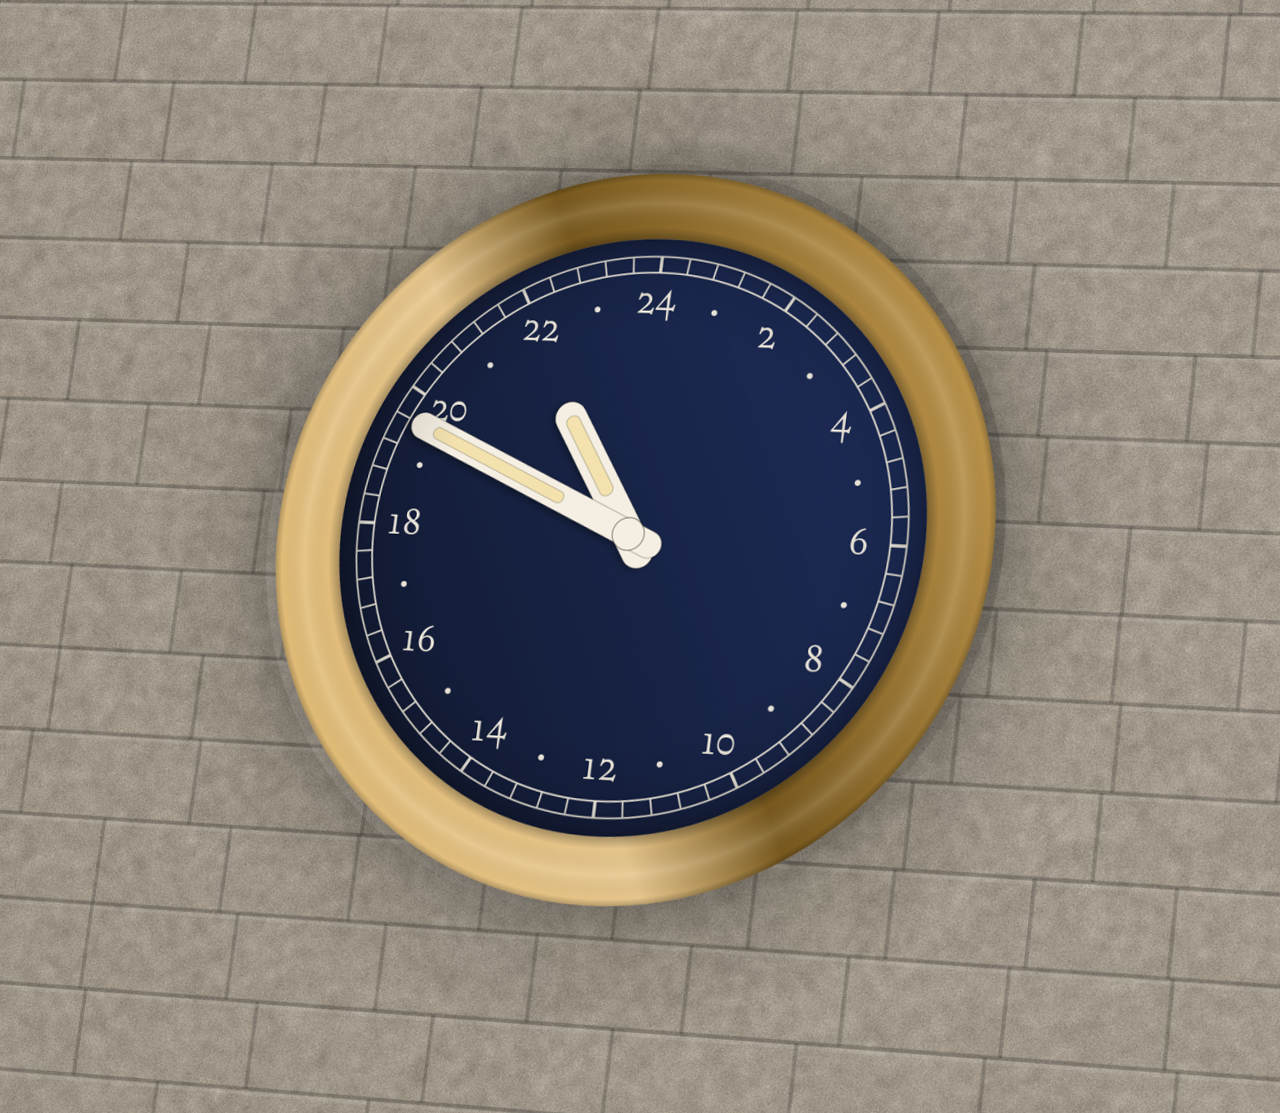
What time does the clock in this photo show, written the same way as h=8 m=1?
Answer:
h=21 m=49
